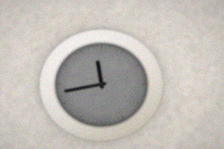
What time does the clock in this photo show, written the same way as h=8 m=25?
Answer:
h=11 m=43
